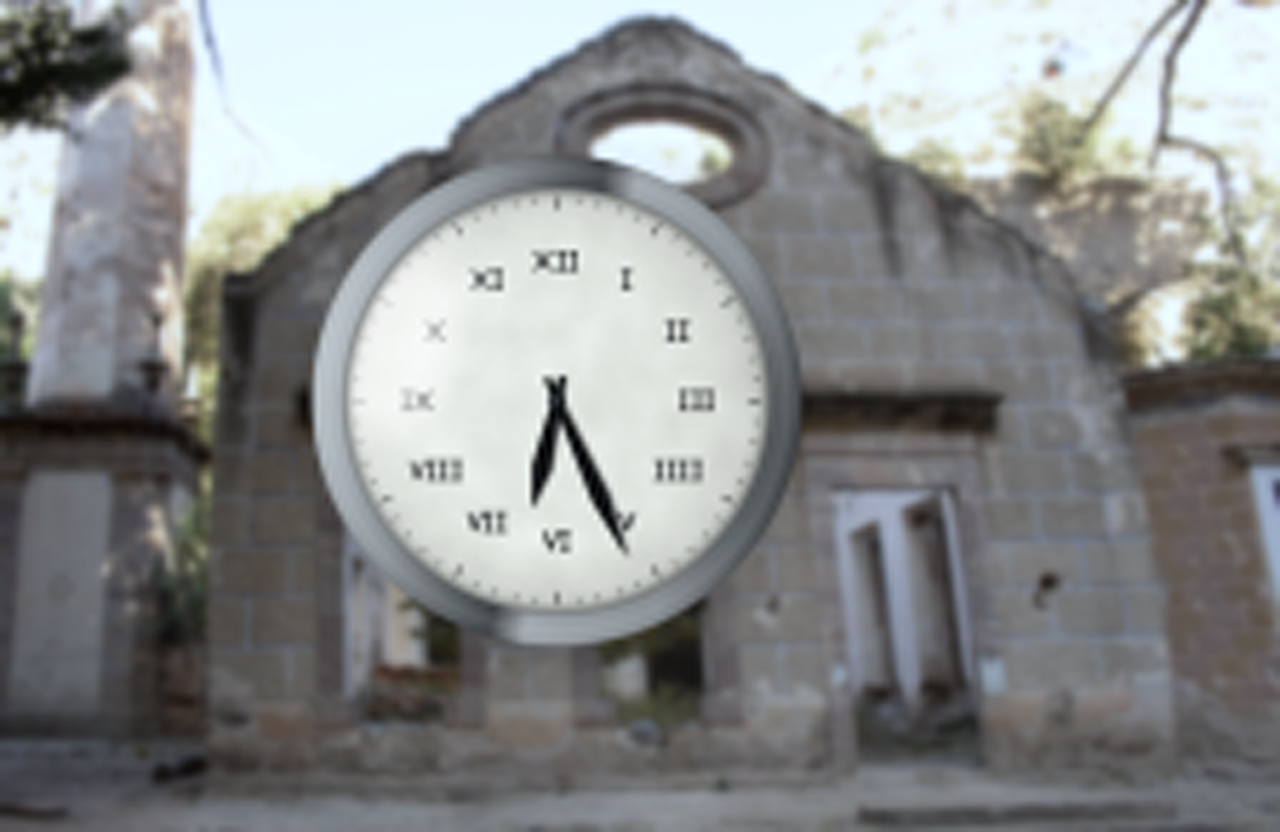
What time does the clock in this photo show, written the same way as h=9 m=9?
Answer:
h=6 m=26
